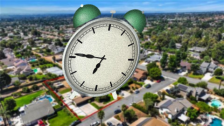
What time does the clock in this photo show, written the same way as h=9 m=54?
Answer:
h=6 m=46
